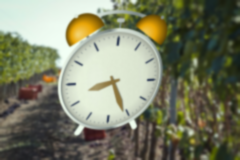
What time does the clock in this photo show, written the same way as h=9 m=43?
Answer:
h=8 m=26
